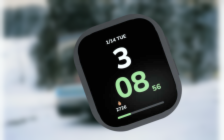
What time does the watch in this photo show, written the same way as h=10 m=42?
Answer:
h=3 m=8
